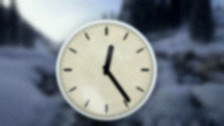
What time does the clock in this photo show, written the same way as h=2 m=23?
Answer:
h=12 m=24
